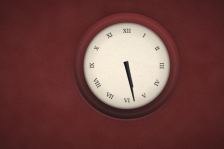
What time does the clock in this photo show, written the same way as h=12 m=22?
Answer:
h=5 m=28
